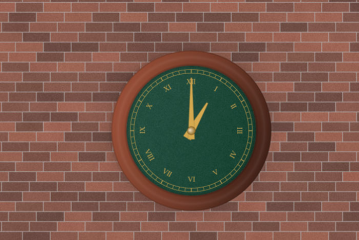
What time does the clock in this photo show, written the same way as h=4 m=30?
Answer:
h=1 m=0
